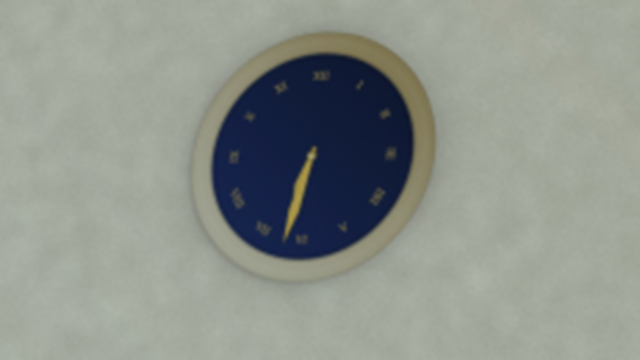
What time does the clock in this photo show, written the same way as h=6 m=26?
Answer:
h=6 m=32
